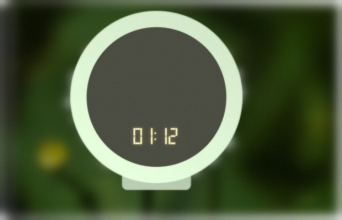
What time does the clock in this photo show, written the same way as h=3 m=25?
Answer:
h=1 m=12
